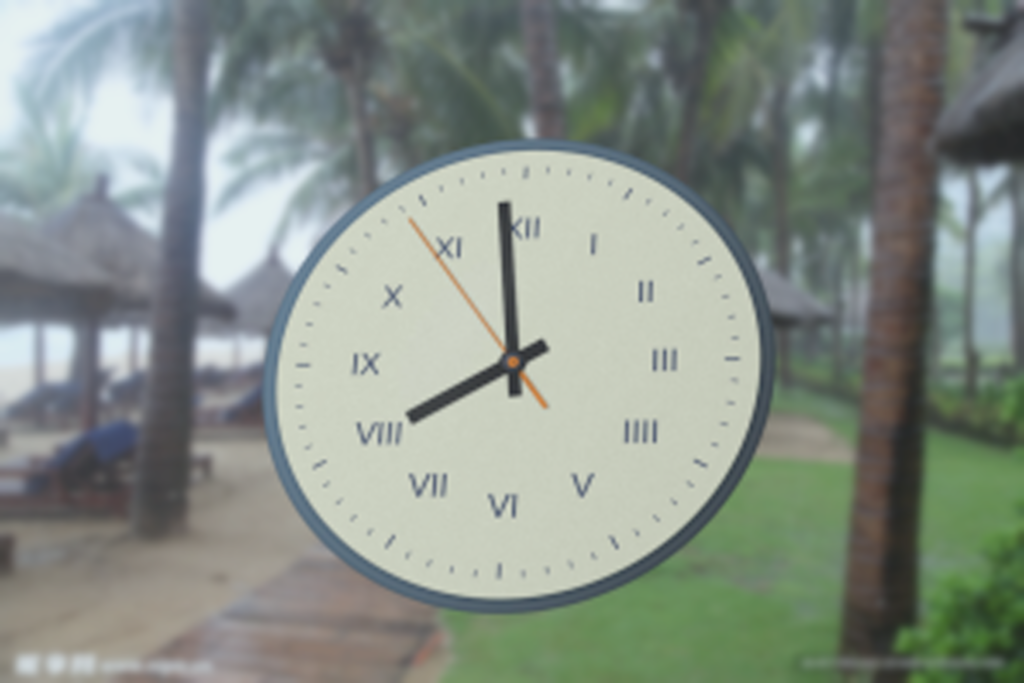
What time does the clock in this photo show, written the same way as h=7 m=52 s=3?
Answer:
h=7 m=58 s=54
